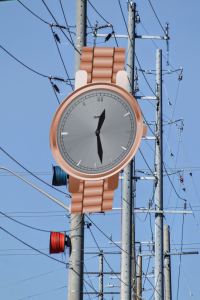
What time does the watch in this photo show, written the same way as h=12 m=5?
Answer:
h=12 m=28
